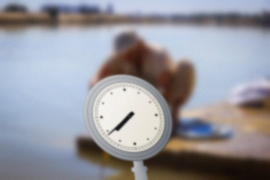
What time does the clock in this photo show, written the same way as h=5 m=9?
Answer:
h=7 m=39
